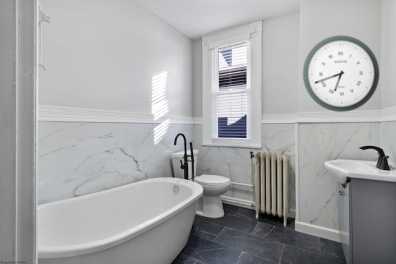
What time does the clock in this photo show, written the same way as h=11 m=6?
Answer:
h=6 m=42
